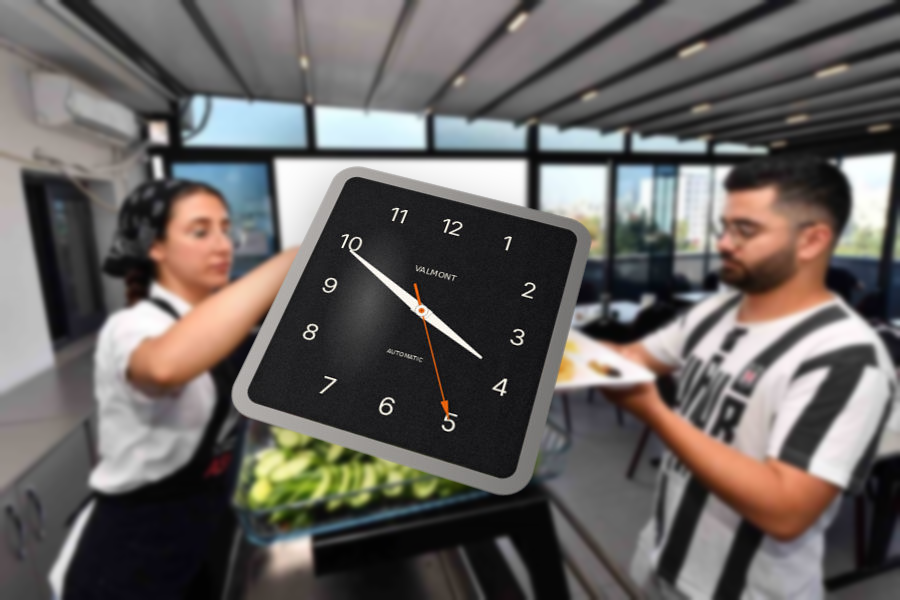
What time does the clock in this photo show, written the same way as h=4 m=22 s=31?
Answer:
h=3 m=49 s=25
